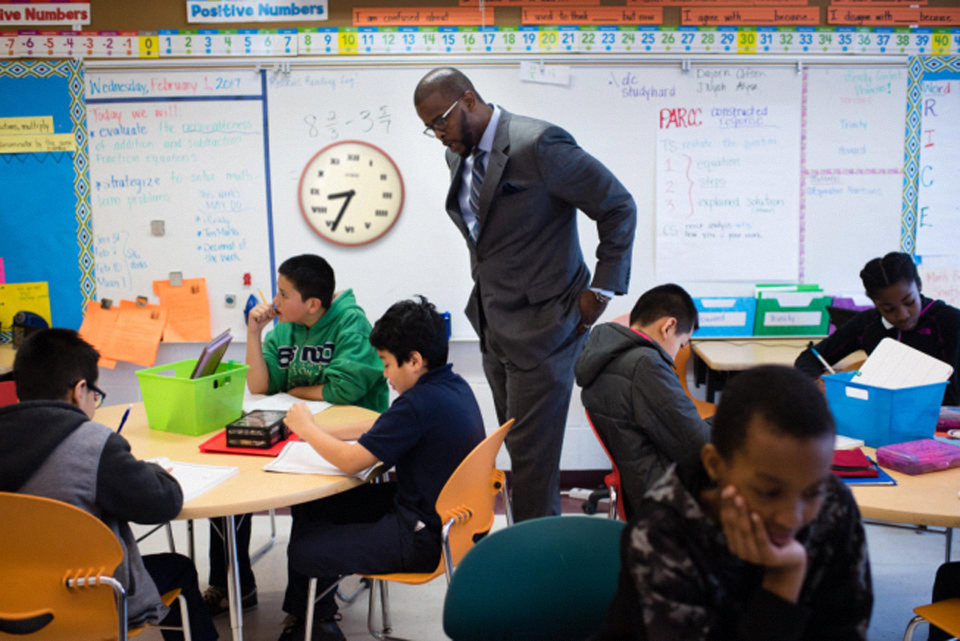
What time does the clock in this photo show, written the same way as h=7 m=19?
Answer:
h=8 m=34
